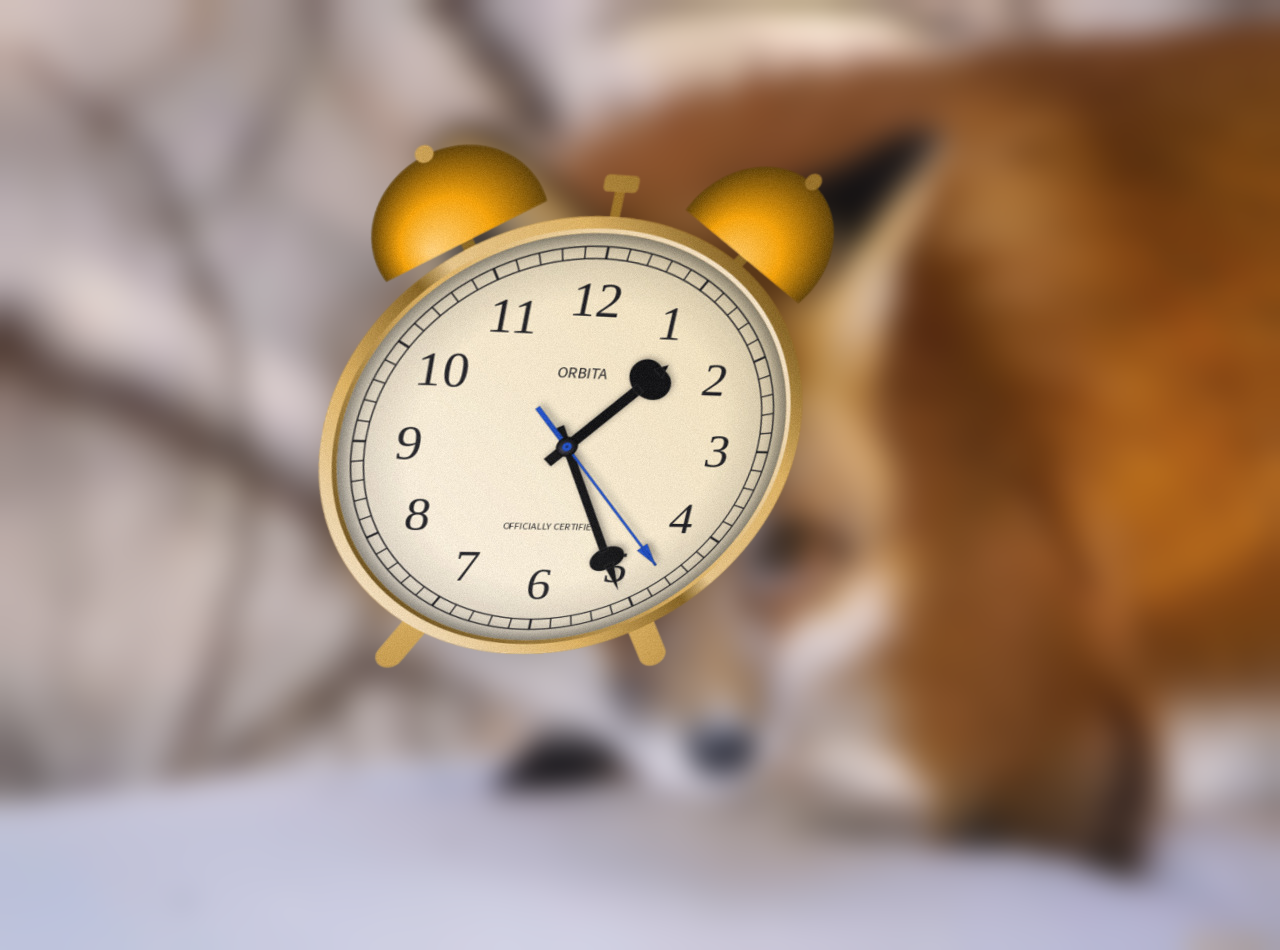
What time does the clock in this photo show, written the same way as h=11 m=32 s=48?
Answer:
h=1 m=25 s=23
